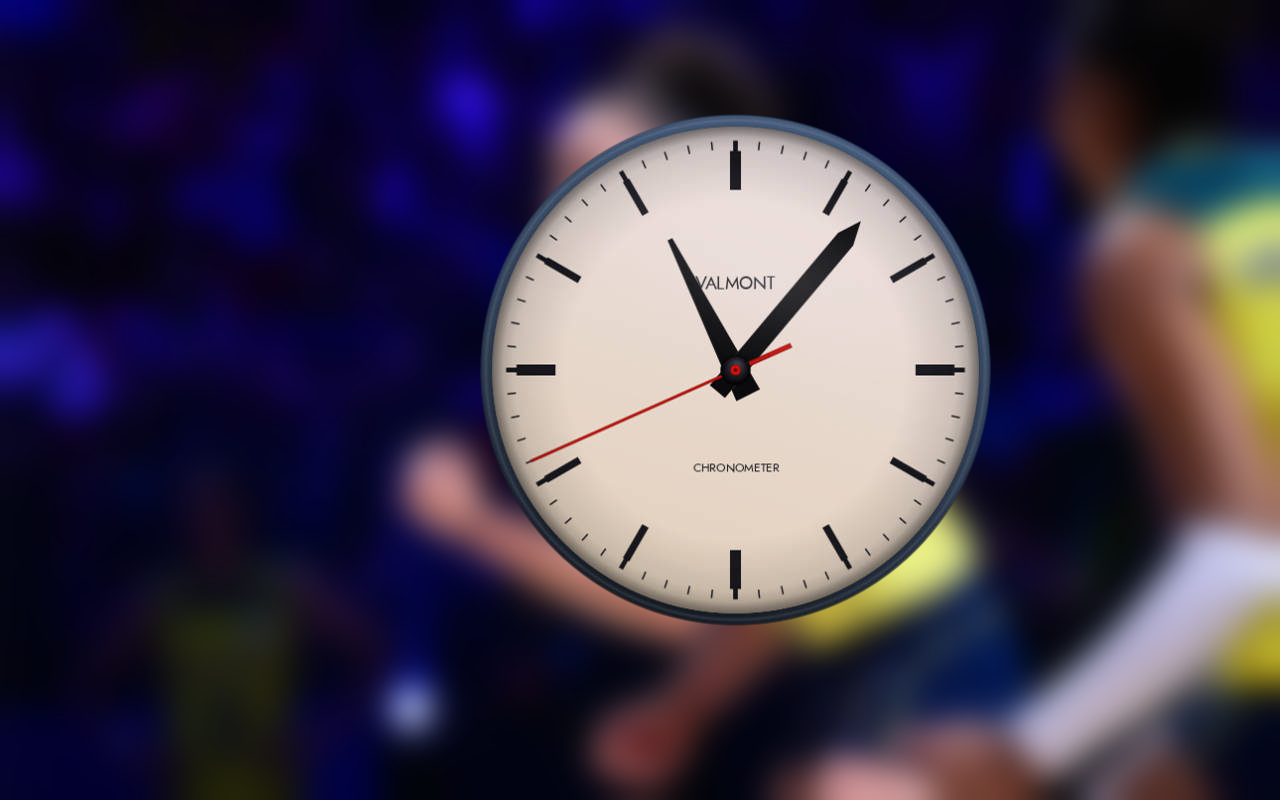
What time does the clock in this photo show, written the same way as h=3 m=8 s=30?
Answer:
h=11 m=6 s=41
